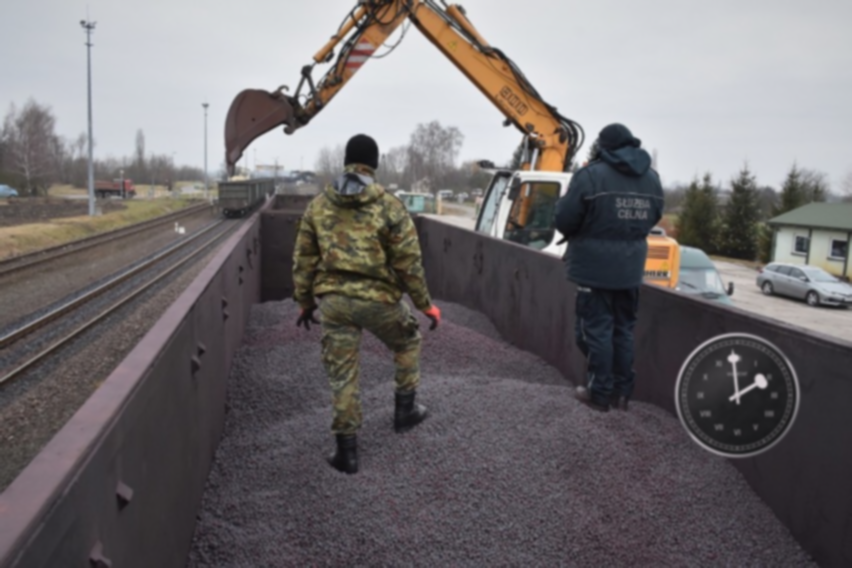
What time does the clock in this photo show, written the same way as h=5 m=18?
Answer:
h=1 m=59
